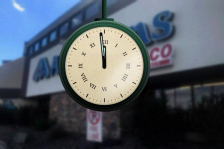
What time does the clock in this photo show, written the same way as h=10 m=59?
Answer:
h=11 m=59
